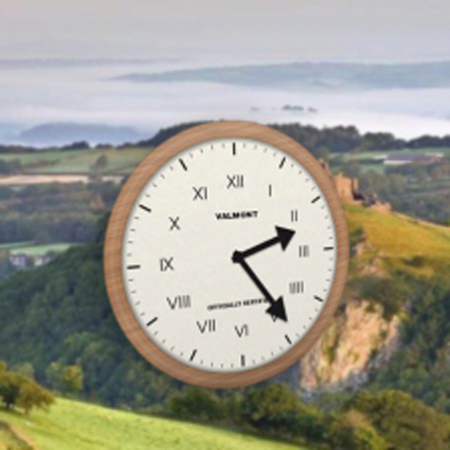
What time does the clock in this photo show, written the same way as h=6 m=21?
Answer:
h=2 m=24
